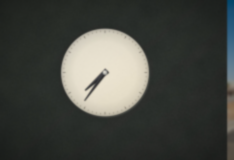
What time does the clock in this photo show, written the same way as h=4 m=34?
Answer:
h=7 m=36
